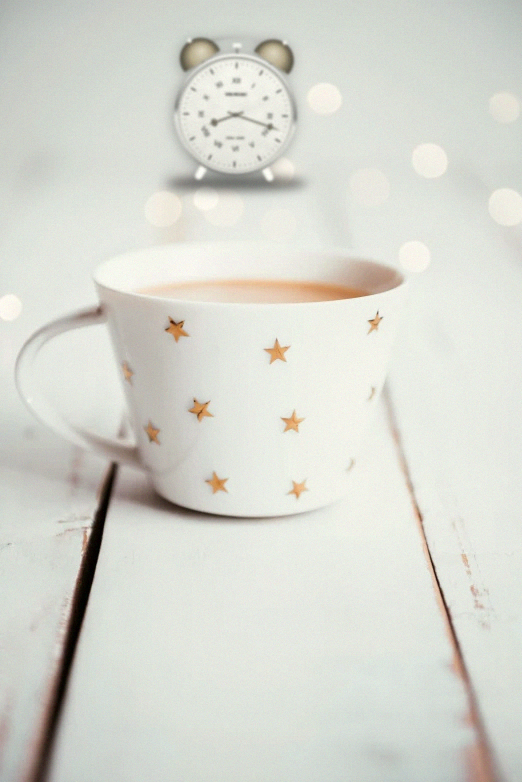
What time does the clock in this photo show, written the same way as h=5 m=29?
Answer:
h=8 m=18
